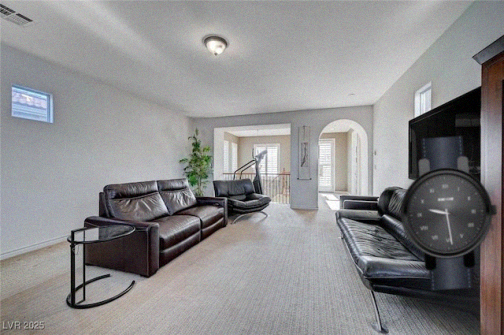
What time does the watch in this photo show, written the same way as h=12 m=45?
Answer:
h=9 m=29
